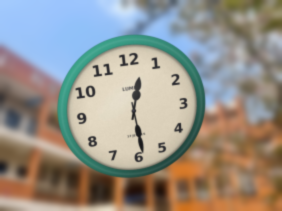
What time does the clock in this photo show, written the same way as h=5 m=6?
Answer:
h=12 m=29
